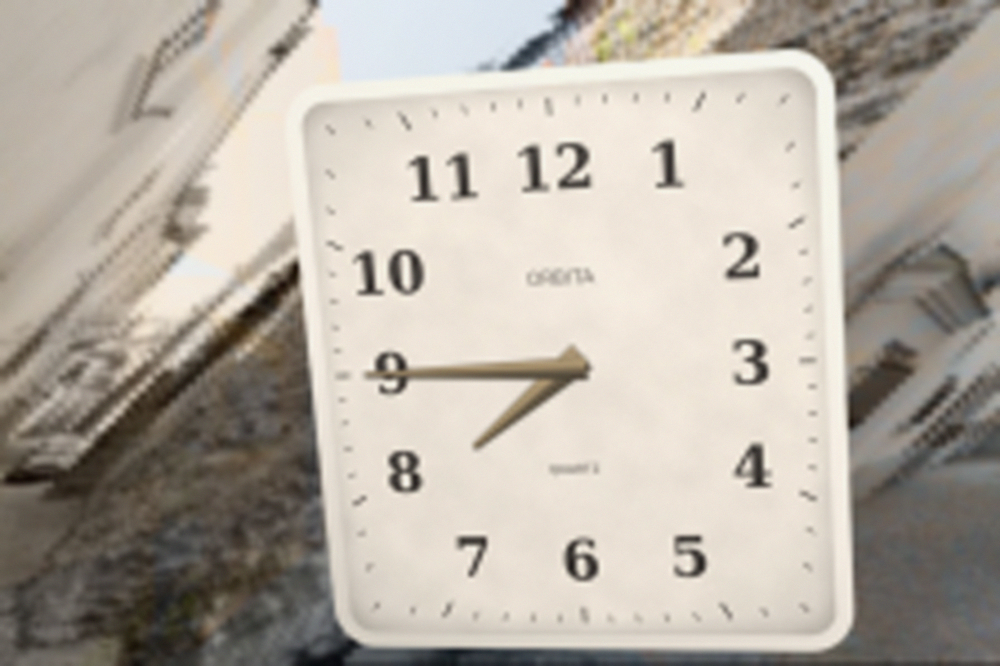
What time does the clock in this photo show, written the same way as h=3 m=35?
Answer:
h=7 m=45
